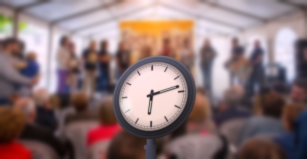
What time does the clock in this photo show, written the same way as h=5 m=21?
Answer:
h=6 m=13
